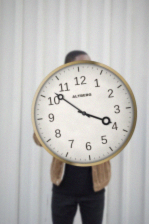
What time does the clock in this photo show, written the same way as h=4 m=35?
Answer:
h=3 m=52
